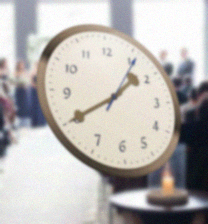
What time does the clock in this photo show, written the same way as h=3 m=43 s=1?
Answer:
h=1 m=40 s=6
